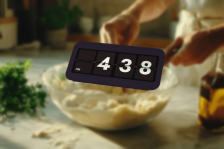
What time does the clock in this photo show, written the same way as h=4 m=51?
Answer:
h=4 m=38
